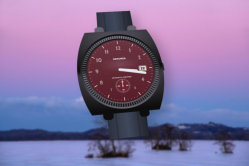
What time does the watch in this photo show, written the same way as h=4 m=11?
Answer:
h=3 m=17
